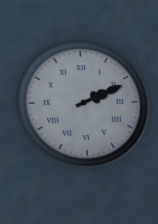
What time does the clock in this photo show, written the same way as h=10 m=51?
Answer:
h=2 m=11
